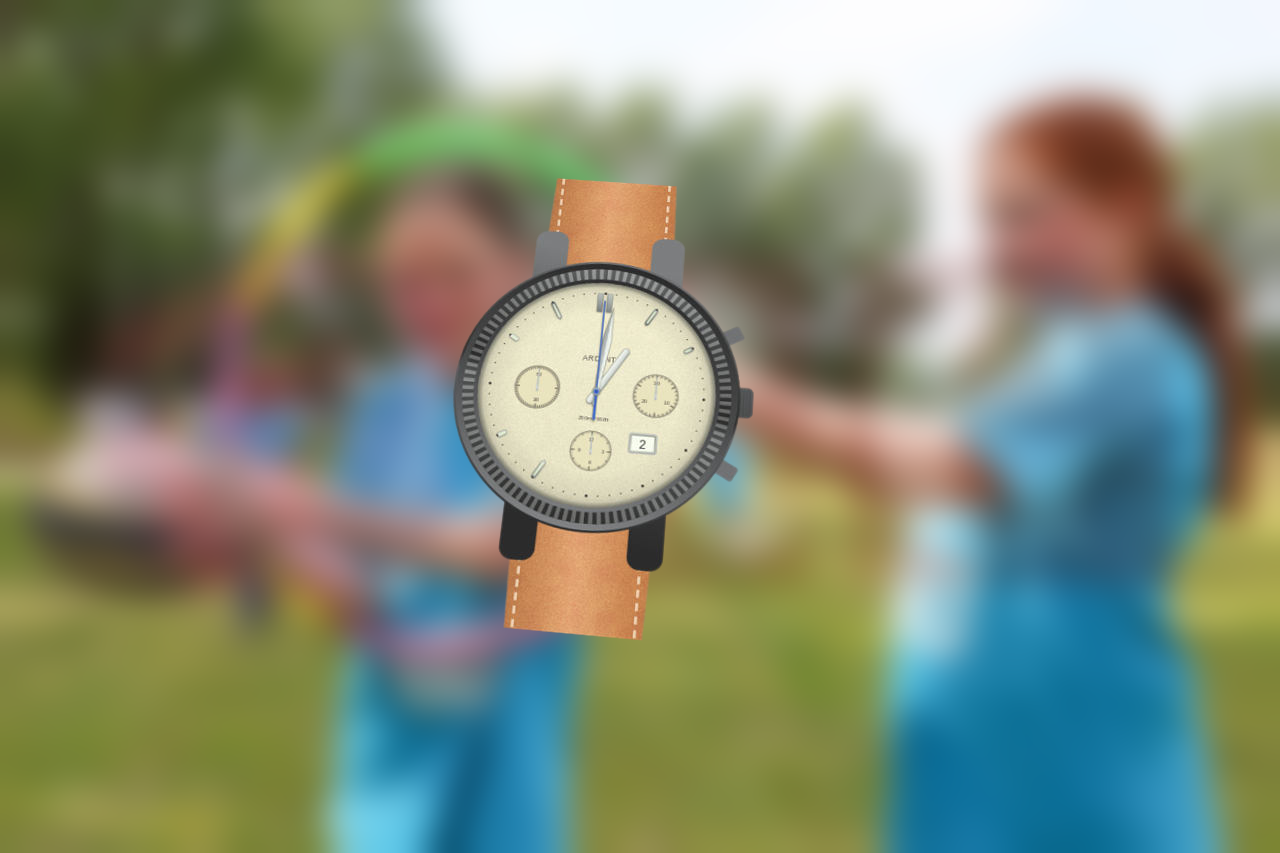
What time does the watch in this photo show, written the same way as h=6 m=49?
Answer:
h=1 m=1
